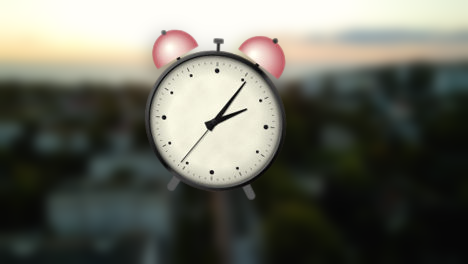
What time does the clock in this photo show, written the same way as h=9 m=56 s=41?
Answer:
h=2 m=5 s=36
